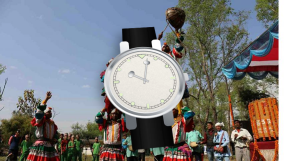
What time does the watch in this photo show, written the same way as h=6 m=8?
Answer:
h=10 m=2
